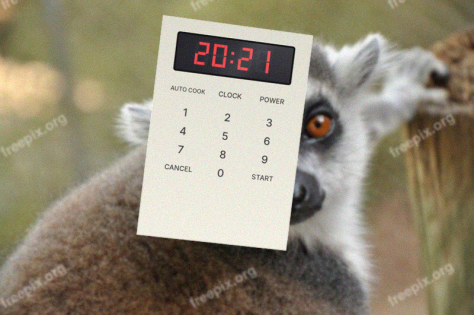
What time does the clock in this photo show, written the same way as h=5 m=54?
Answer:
h=20 m=21
